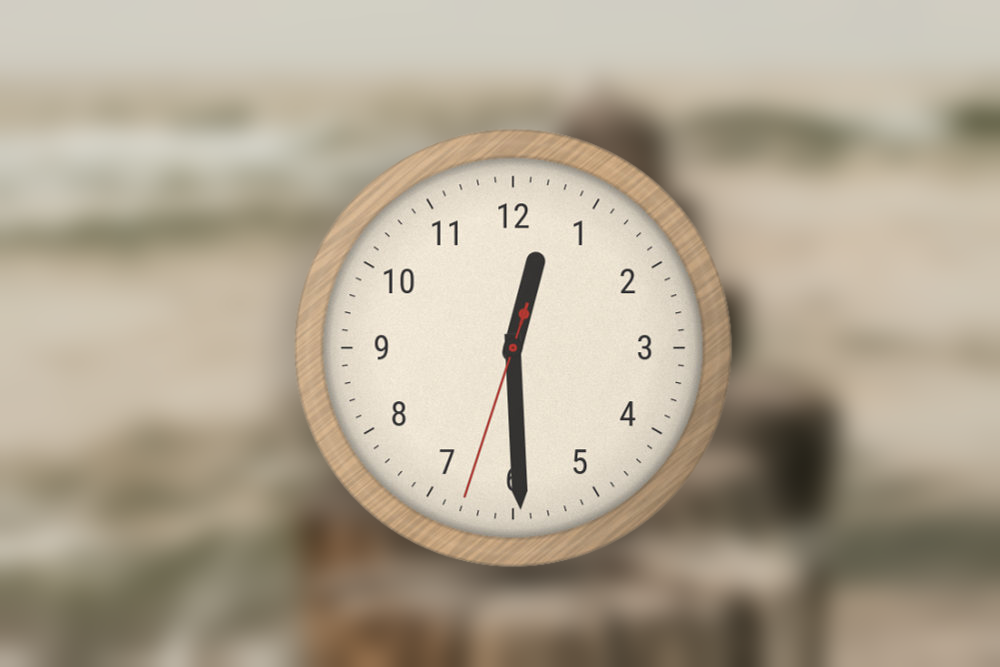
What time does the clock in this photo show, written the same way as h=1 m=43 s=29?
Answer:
h=12 m=29 s=33
